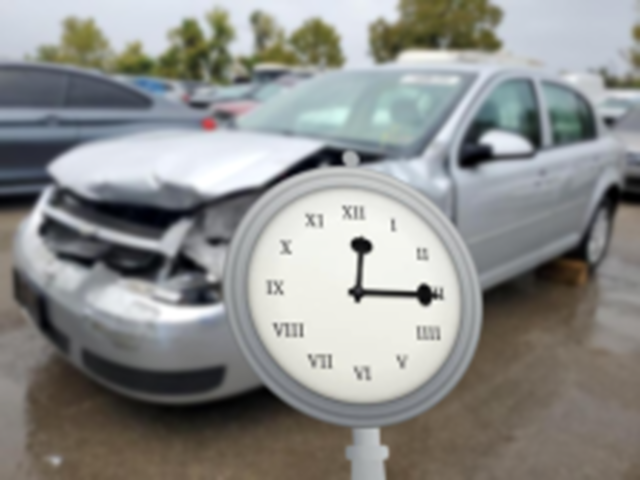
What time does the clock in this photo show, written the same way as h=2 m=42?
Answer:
h=12 m=15
